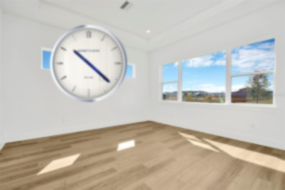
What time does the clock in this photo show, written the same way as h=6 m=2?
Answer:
h=10 m=22
